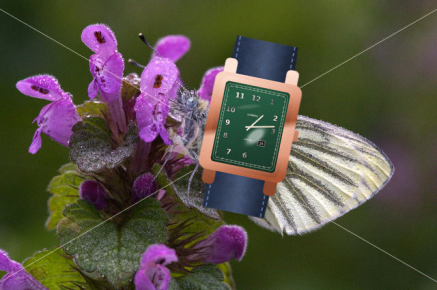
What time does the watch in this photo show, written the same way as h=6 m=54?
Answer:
h=1 m=13
